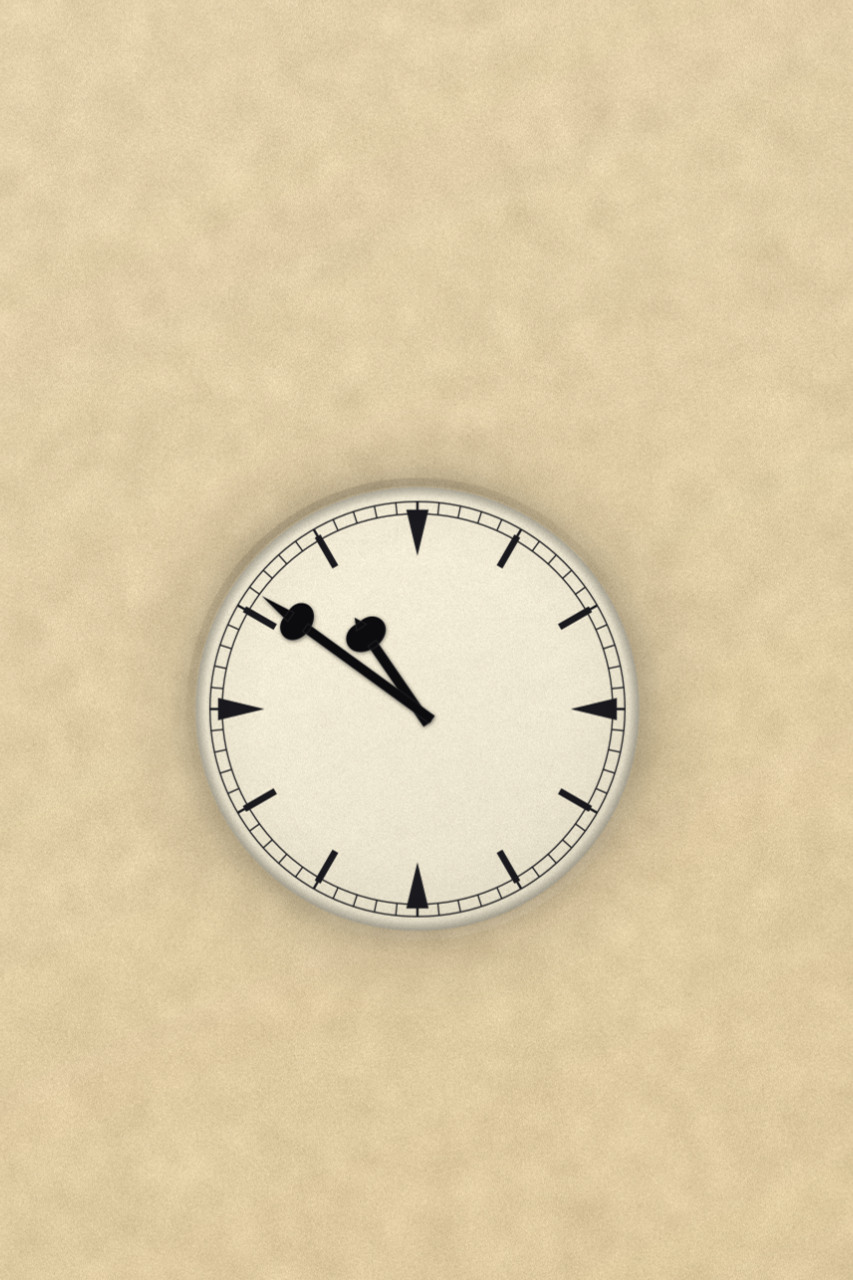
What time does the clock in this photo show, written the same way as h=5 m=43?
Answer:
h=10 m=51
